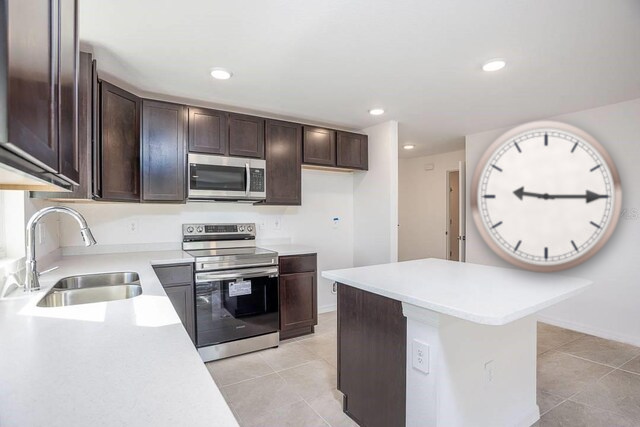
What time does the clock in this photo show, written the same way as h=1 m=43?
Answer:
h=9 m=15
